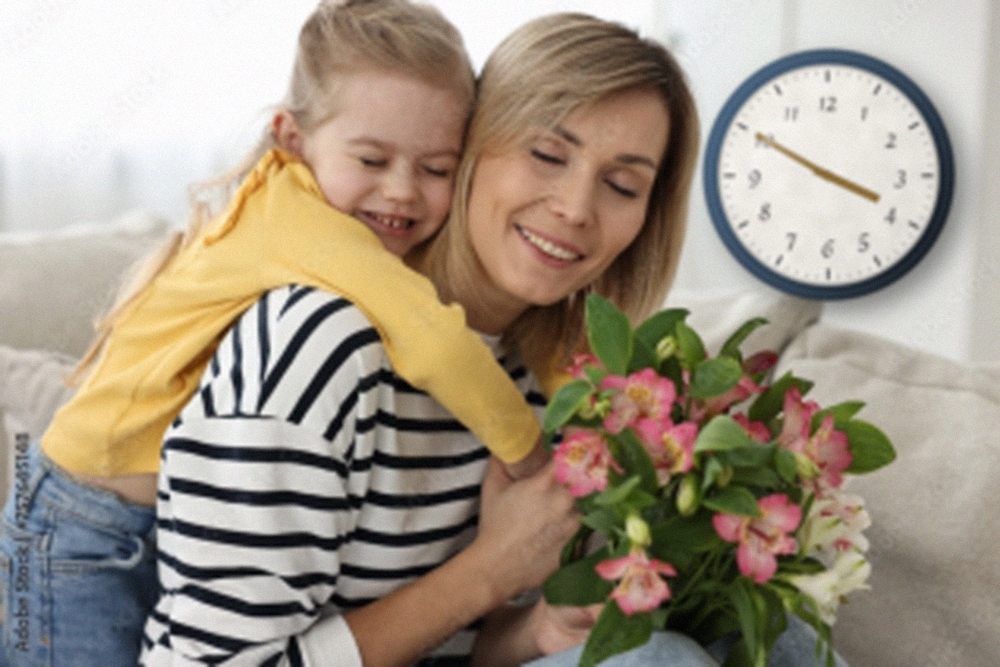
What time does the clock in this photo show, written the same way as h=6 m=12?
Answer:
h=3 m=50
